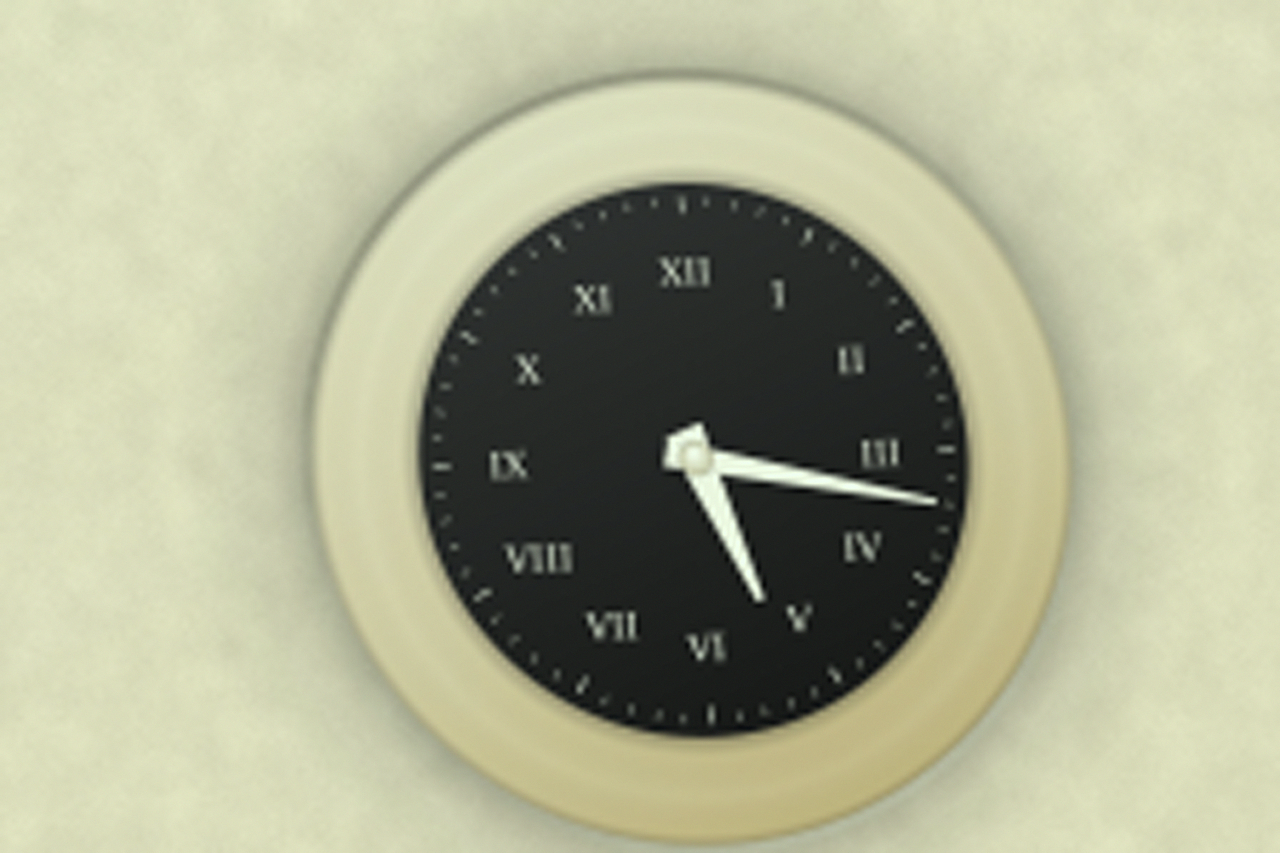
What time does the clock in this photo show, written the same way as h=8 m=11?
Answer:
h=5 m=17
